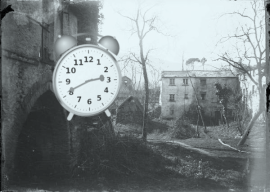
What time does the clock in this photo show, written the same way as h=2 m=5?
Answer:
h=2 m=41
